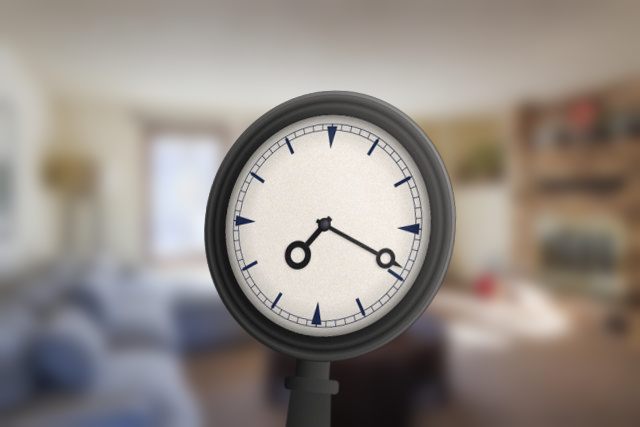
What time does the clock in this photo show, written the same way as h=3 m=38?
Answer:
h=7 m=19
